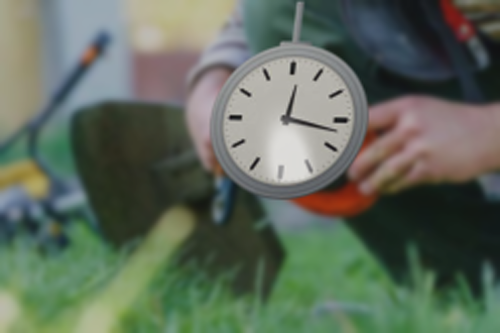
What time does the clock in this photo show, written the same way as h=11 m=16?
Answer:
h=12 m=17
